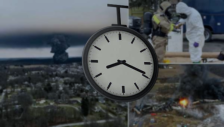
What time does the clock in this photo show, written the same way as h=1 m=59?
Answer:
h=8 m=19
